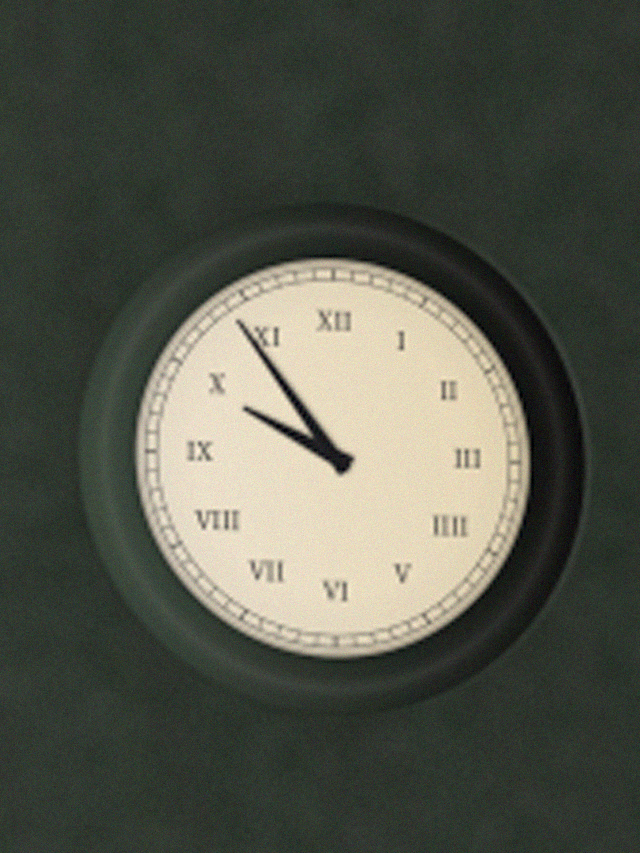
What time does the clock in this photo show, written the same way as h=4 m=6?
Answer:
h=9 m=54
